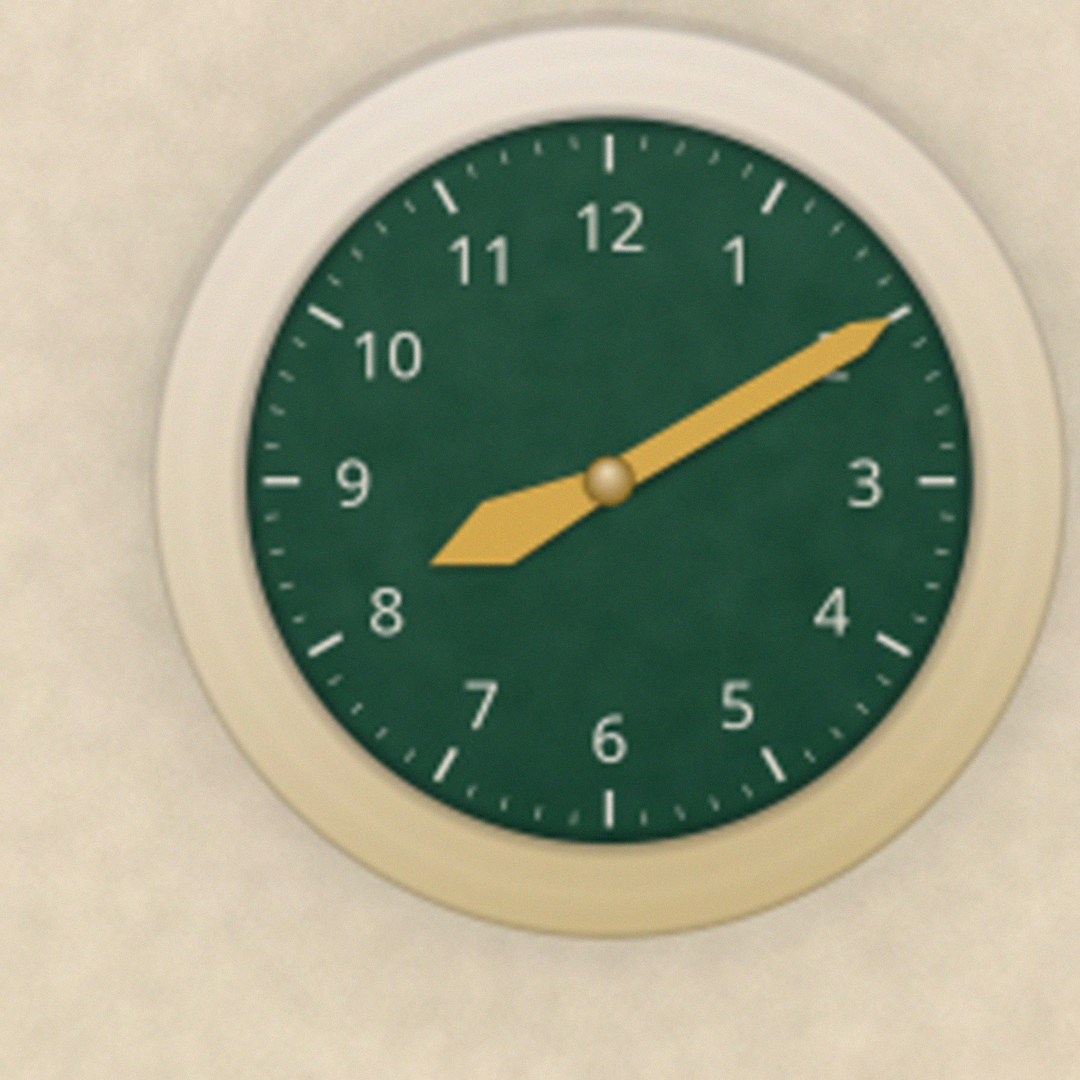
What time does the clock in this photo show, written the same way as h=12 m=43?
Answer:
h=8 m=10
